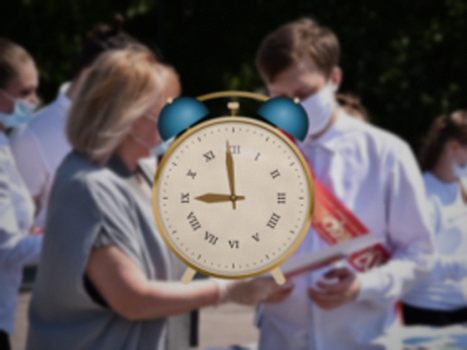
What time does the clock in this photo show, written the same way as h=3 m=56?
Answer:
h=8 m=59
